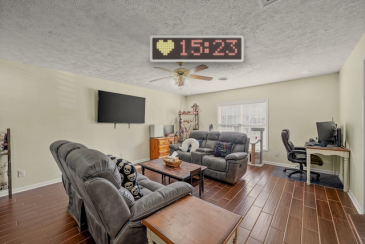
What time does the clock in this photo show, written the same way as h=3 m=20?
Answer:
h=15 m=23
